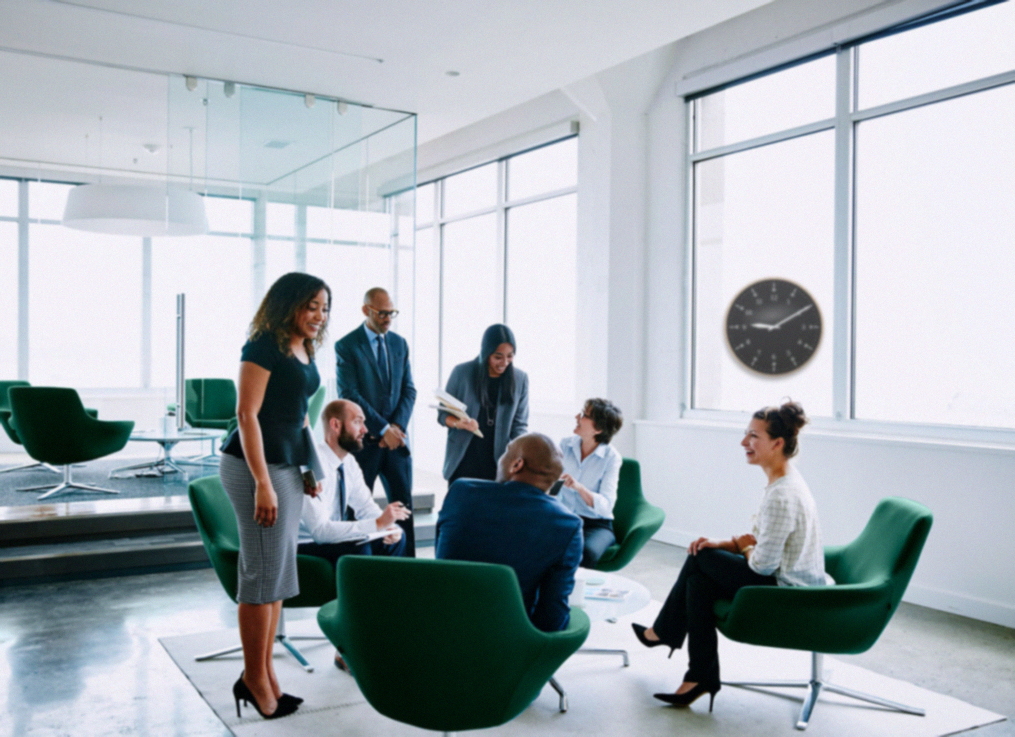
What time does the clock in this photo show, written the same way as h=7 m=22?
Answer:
h=9 m=10
